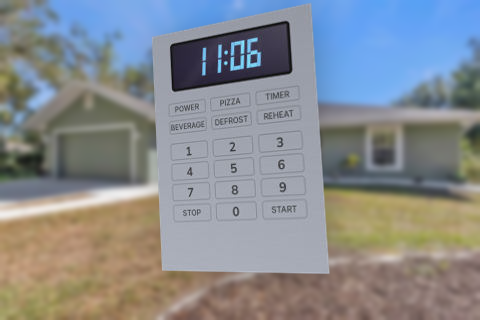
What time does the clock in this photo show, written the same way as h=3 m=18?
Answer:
h=11 m=6
